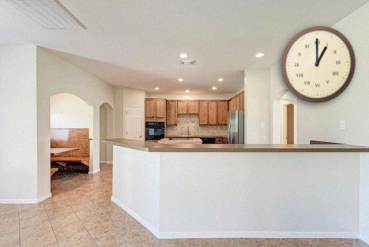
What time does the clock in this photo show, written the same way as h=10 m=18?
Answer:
h=1 m=0
